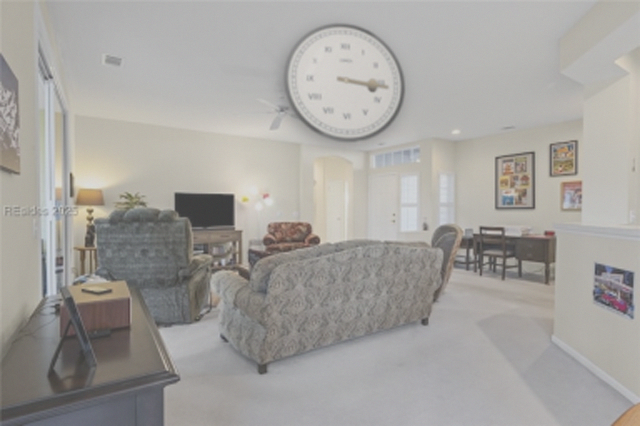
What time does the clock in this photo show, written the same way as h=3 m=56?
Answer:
h=3 m=16
